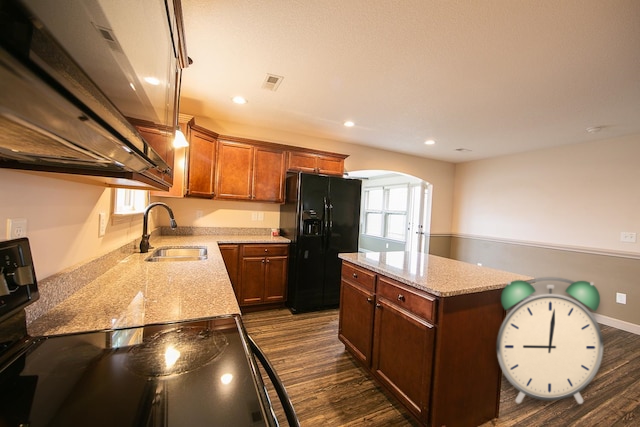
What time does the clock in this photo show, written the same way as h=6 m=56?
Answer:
h=9 m=1
